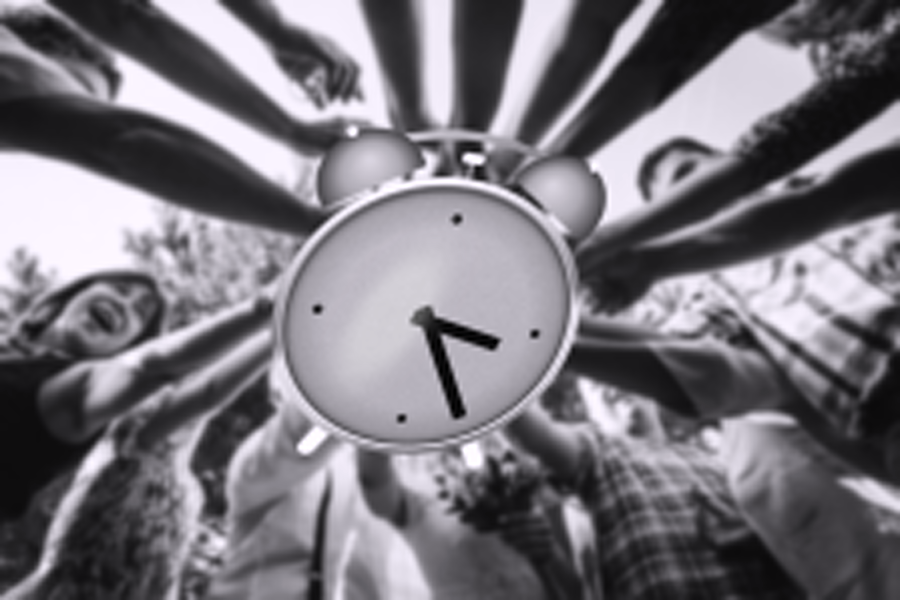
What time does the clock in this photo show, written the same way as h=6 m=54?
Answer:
h=3 m=25
